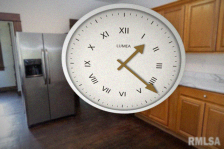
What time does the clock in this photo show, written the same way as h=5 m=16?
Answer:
h=1 m=22
